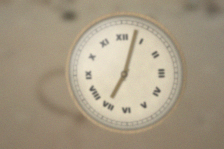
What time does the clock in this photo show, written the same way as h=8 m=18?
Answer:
h=7 m=3
